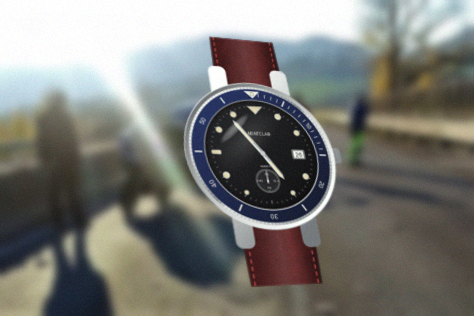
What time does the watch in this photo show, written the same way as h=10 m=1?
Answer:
h=4 m=54
